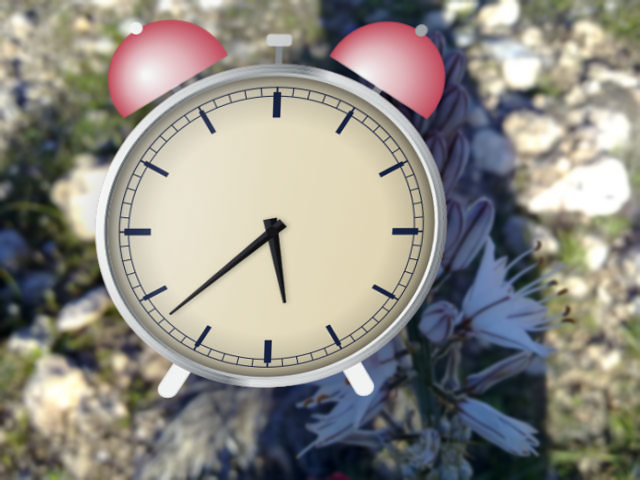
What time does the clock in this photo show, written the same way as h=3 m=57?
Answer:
h=5 m=38
